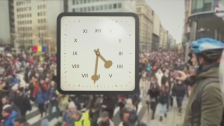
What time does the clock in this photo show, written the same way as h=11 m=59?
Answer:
h=4 m=31
